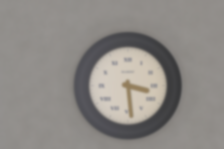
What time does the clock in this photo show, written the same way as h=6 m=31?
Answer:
h=3 m=29
